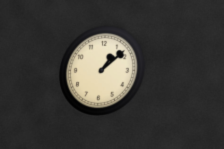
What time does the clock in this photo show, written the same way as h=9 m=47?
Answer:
h=1 m=8
